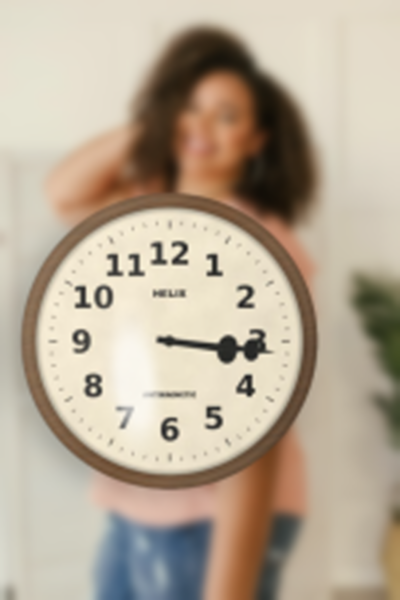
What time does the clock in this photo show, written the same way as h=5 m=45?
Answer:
h=3 m=16
